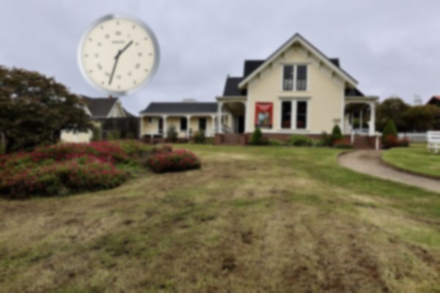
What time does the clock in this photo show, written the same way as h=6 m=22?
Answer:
h=1 m=33
